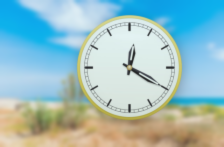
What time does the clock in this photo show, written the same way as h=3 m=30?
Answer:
h=12 m=20
